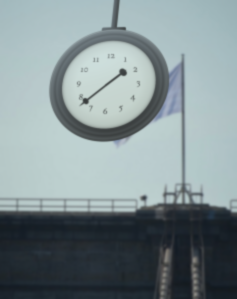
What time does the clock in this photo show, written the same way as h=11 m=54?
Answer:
h=1 m=38
